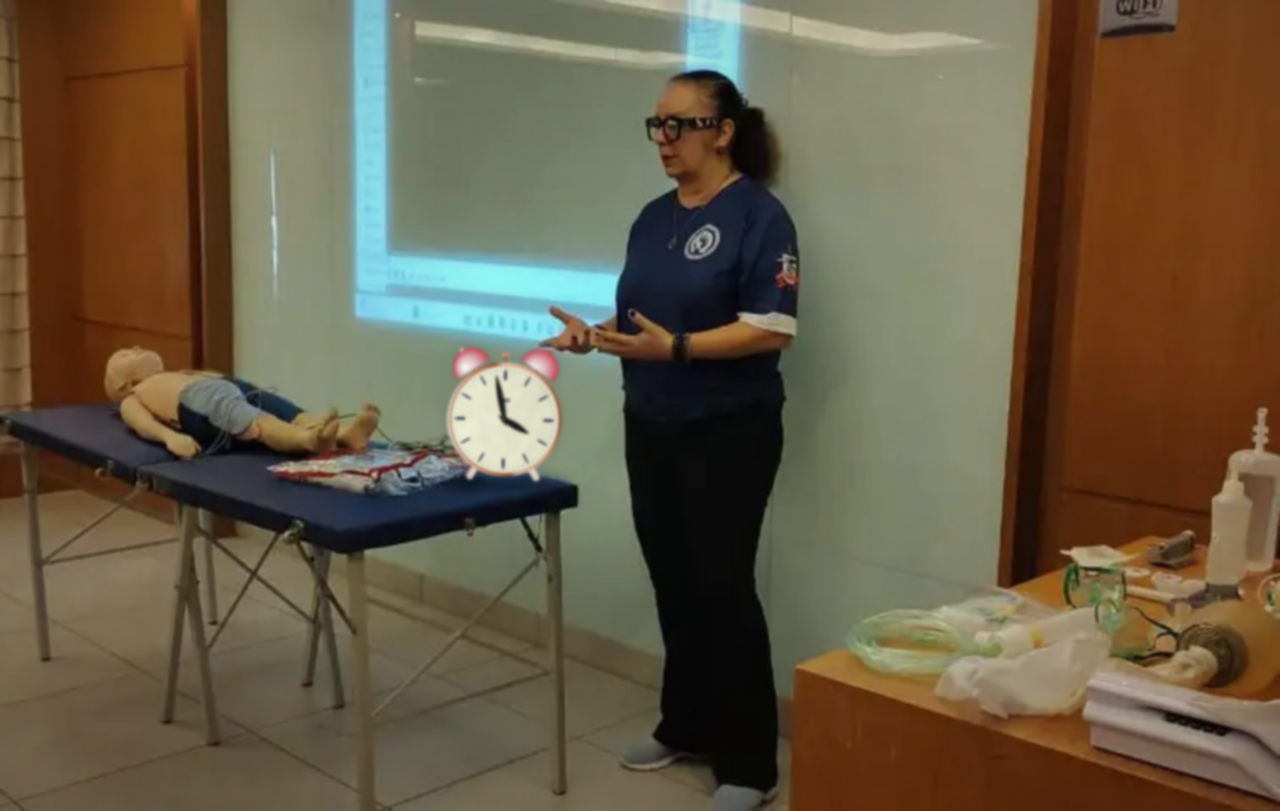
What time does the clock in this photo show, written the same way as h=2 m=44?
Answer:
h=3 m=58
